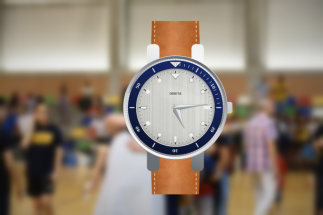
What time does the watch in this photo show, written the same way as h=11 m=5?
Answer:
h=5 m=14
